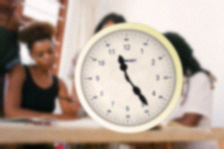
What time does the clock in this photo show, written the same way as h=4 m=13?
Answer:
h=11 m=24
